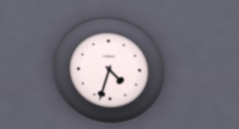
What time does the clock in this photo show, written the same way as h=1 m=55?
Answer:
h=4 m=33
